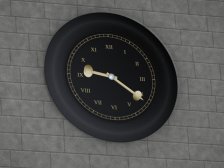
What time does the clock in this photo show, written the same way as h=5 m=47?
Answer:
h=9 m=21
